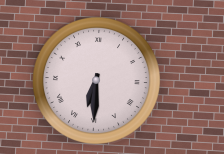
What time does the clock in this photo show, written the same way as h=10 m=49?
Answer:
h=6 m=30
